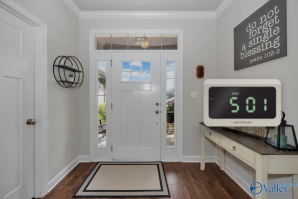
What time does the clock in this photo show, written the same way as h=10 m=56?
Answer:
h=5 m=1
